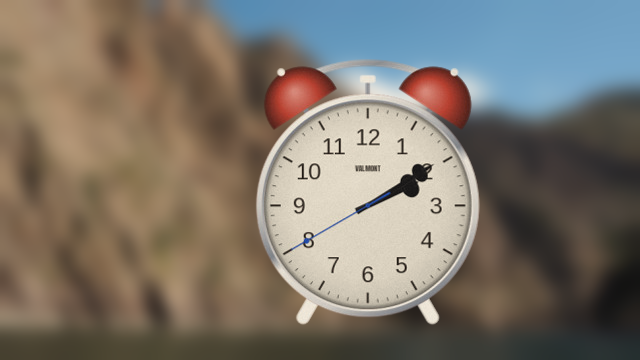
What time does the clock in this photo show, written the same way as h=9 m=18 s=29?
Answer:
h=2 m=9 s=40
